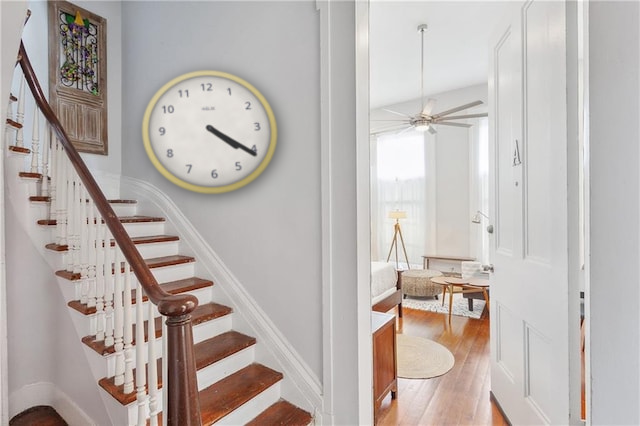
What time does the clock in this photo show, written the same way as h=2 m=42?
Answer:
h=4 m=21
